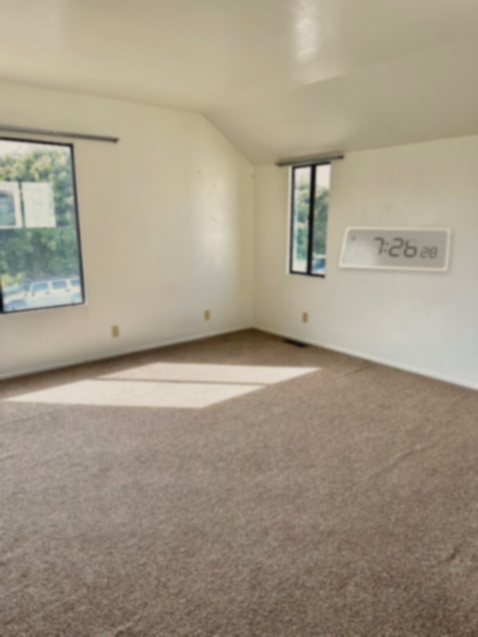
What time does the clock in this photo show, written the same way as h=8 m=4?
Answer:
h=7 m=26
